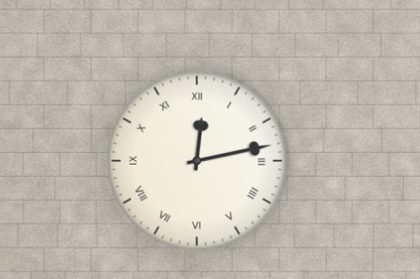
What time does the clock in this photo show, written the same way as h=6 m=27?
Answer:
h=12 m=13
